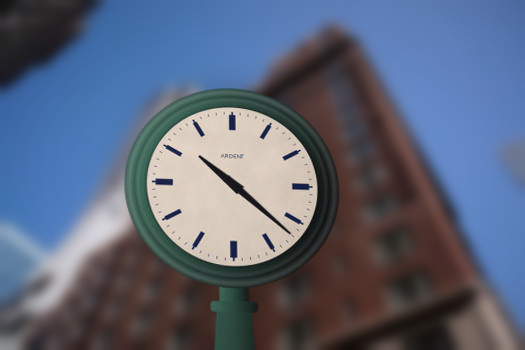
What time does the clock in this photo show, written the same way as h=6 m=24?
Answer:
h=10 m=22
